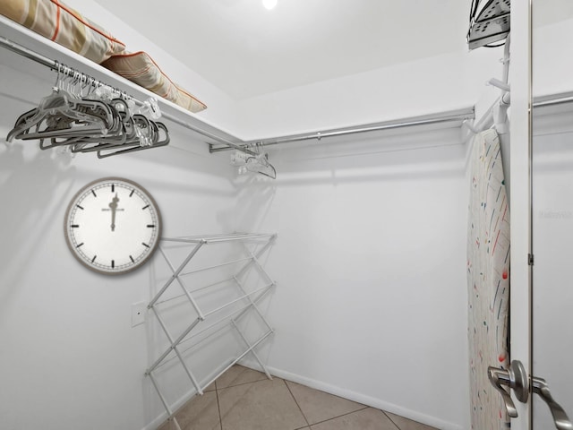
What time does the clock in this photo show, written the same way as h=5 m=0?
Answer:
h=12 m=1
